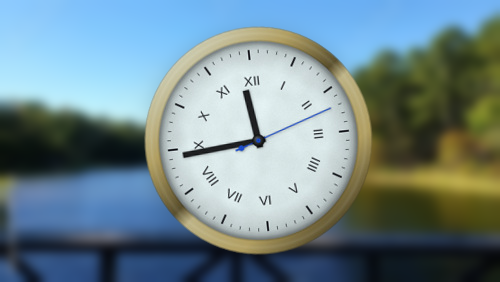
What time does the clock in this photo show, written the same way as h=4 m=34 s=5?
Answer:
h=11 m=44 s=12
